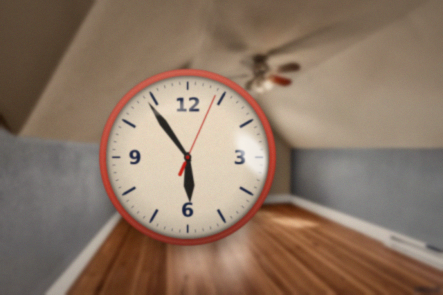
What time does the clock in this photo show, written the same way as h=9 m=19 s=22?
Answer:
h=5 m=54 s=4
